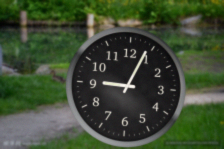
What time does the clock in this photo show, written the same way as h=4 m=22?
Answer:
h=9 m=4
